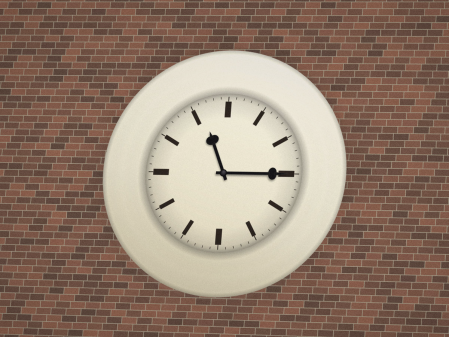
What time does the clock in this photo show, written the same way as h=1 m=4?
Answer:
h=11 m=15
